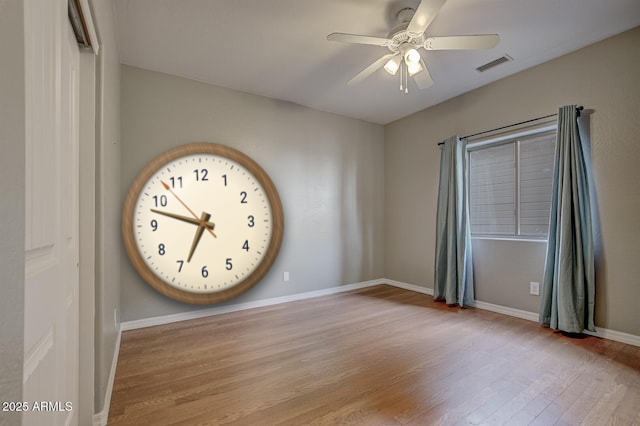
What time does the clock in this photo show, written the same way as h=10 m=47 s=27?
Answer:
h=6 m=47 s=53
